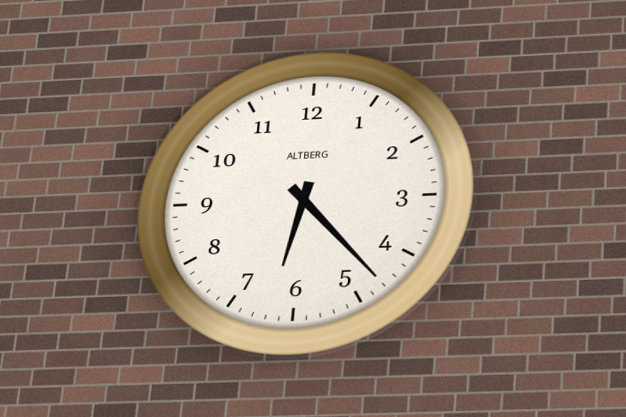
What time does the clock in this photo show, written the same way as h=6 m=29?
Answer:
h=6 m=23
